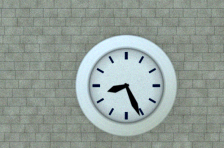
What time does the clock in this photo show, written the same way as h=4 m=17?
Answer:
h=8 m=26
